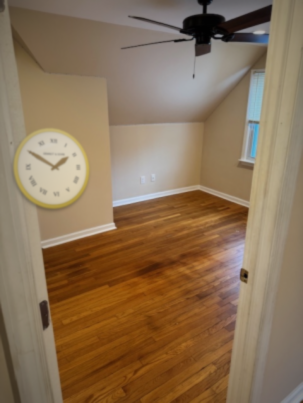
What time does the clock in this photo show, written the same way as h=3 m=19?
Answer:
h=1 m=50
